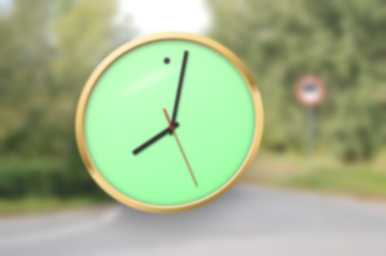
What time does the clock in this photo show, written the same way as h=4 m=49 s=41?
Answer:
h=8 m=2 s=27
